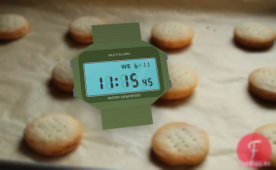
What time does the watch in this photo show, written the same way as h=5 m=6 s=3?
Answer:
h=11 m=15 s=45
